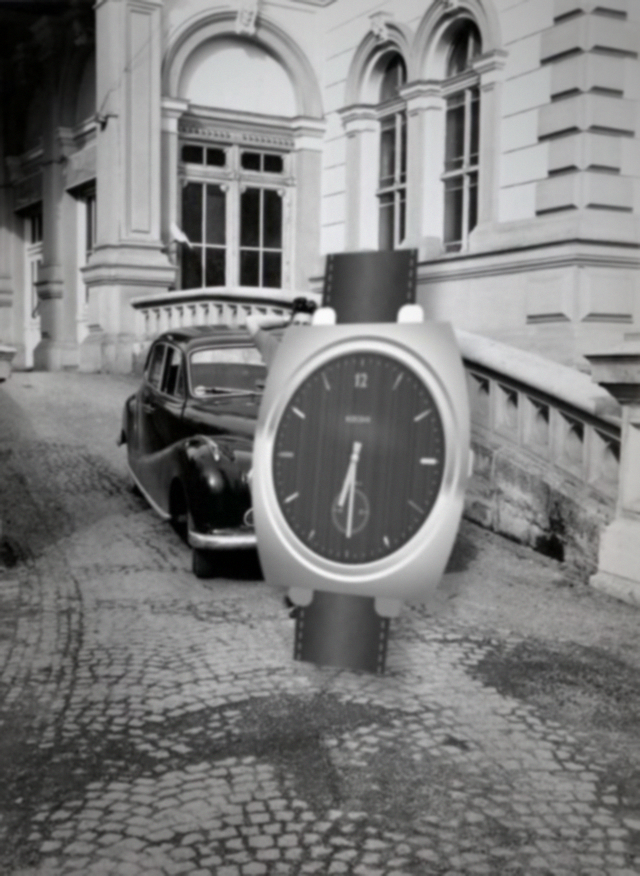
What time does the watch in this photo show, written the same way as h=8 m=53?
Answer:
h=6 m=30
